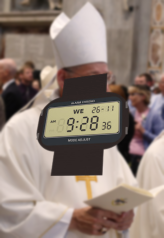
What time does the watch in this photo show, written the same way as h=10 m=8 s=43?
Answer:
h=9 m=28 s=36
